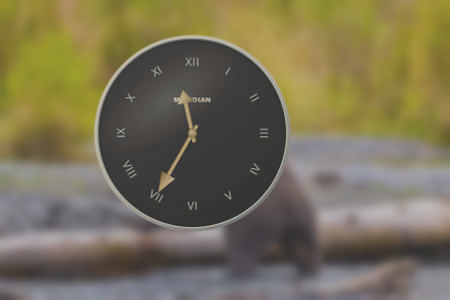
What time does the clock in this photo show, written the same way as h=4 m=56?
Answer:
h=11 m=35
